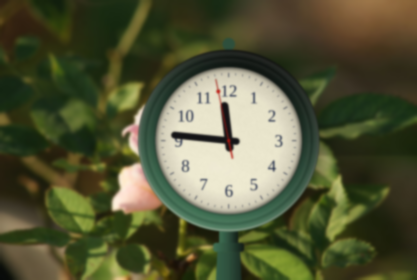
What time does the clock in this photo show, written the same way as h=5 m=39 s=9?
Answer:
h=11 m=45 s=58
